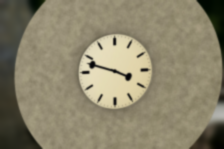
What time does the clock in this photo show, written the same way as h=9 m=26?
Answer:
h=3 m=48
